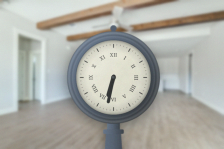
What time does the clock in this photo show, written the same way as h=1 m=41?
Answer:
h=6 m=32
